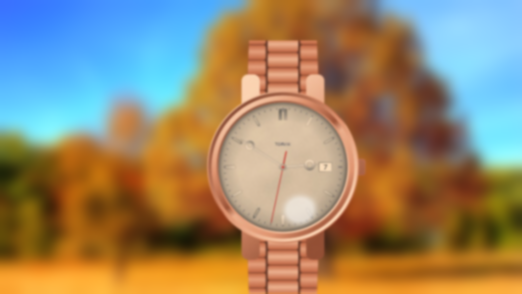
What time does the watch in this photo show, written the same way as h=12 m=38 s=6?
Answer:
h=2 m=50 s=32
